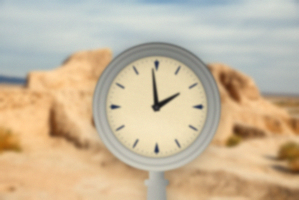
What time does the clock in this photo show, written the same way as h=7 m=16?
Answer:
h=1 m=59
